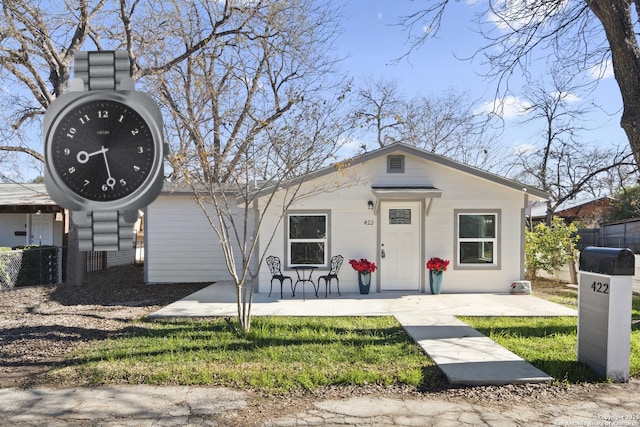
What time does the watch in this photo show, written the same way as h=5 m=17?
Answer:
h=8 m=28
